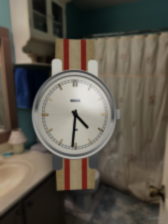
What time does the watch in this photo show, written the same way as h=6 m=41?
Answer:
h=4 m=31
